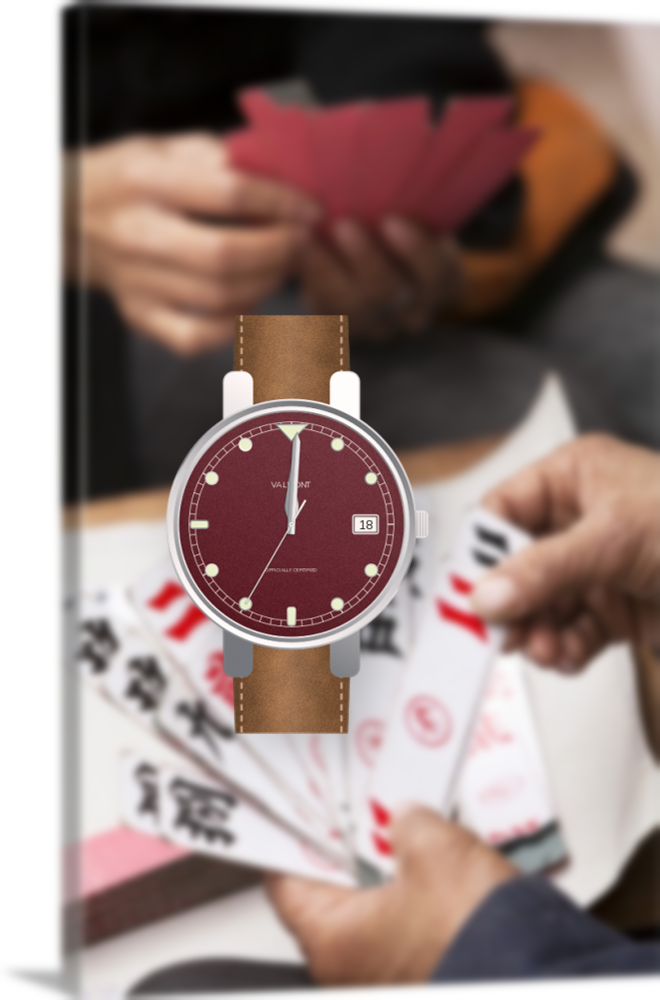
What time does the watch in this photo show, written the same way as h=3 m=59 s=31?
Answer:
h=12 m=0 s=35
